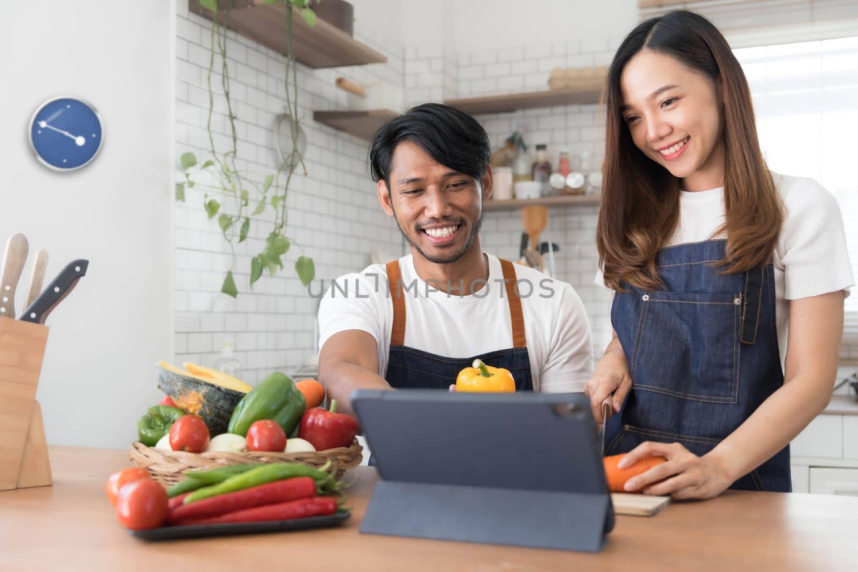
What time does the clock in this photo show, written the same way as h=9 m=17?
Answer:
h=3 m=48
